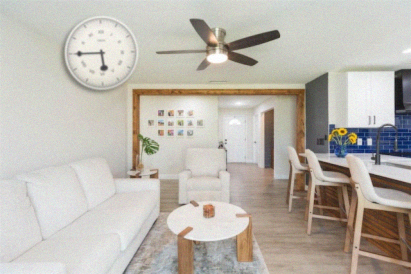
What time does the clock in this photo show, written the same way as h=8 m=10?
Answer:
h=5 m=45
